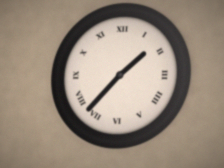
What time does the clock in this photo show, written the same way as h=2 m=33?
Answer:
h=1 m=37
